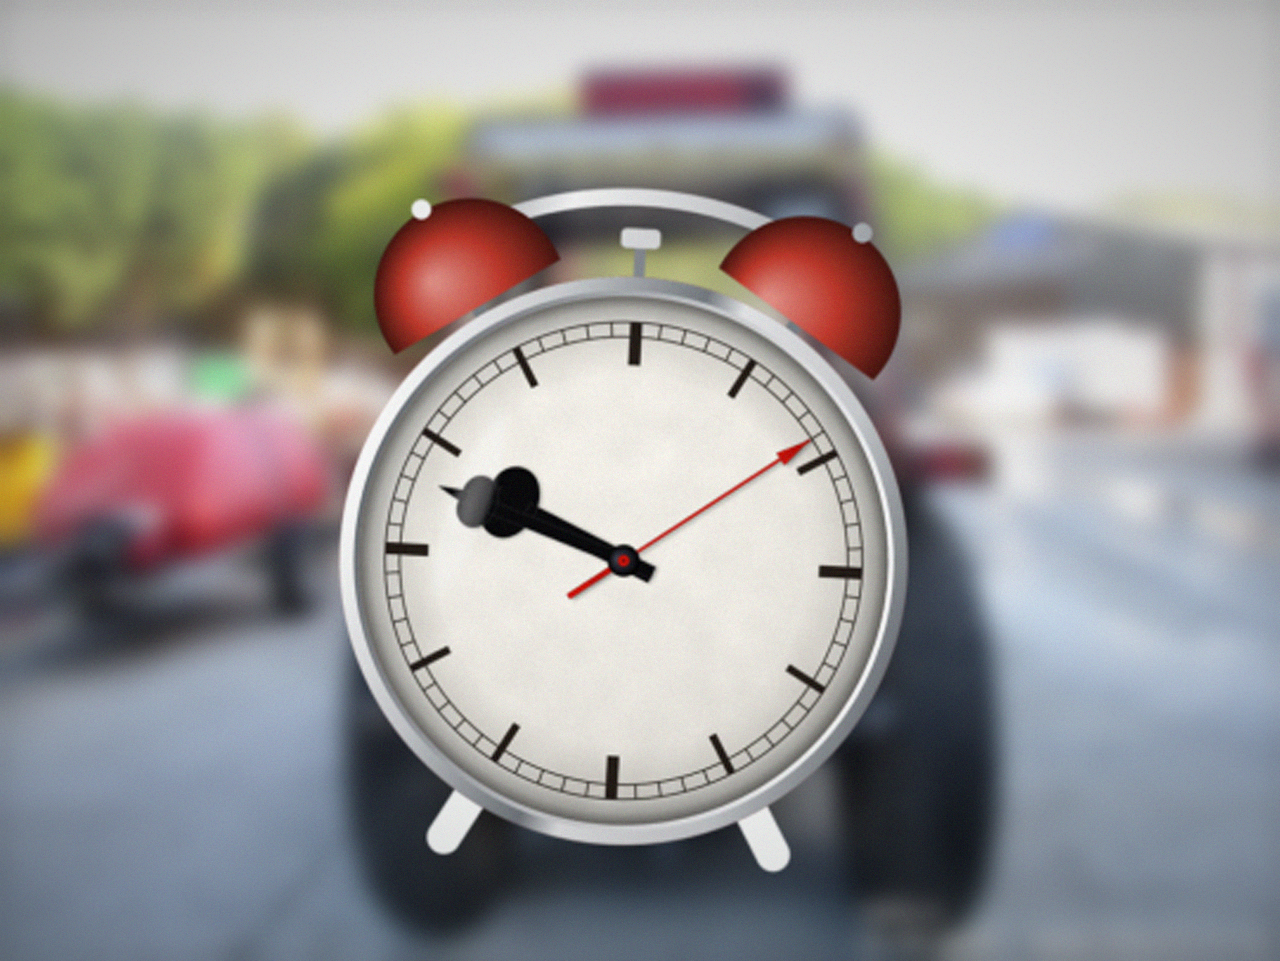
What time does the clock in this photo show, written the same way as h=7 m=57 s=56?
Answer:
h=9 m=48 s=9
